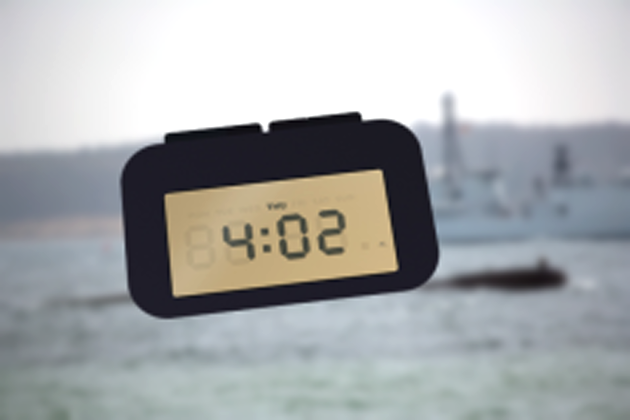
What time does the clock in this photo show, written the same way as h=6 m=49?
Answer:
h=4 m=2
